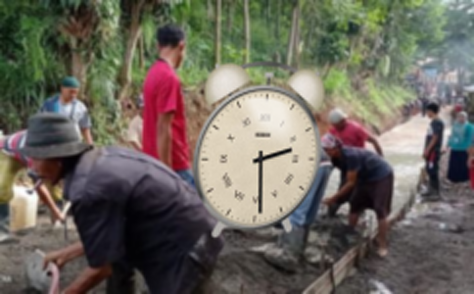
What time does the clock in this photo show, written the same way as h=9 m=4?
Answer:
h=2 m=29
